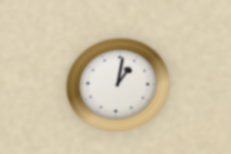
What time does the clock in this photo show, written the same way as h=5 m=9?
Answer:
h=1 m=1
